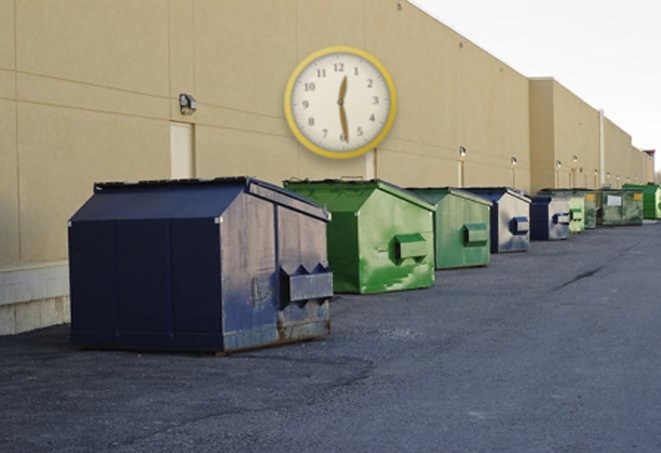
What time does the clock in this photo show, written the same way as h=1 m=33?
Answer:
h=12 m=29
